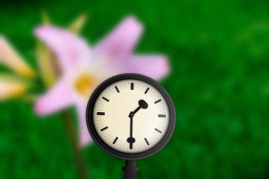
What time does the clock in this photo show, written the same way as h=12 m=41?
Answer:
h=1 m=30
